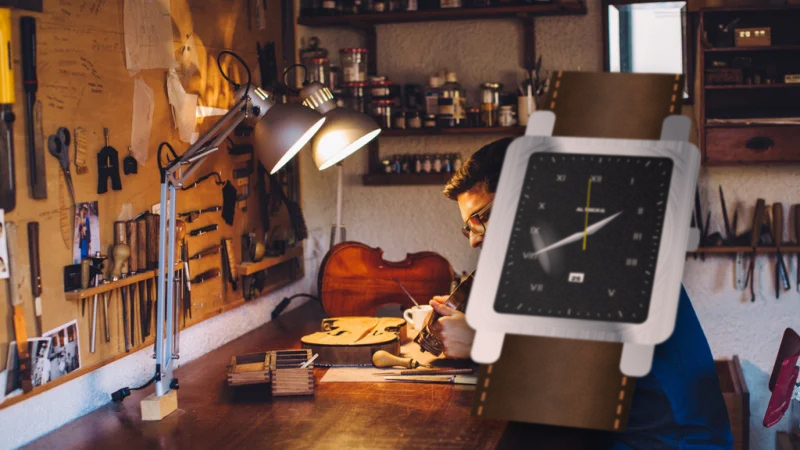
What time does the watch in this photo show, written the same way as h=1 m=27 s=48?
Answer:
h=1 m=39 s=59
